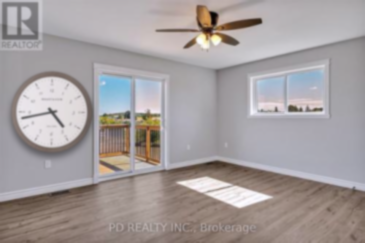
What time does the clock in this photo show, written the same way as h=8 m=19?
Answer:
h=4 m=43
